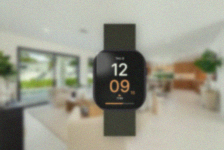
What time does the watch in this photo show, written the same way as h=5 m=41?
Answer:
h=12 m=9
